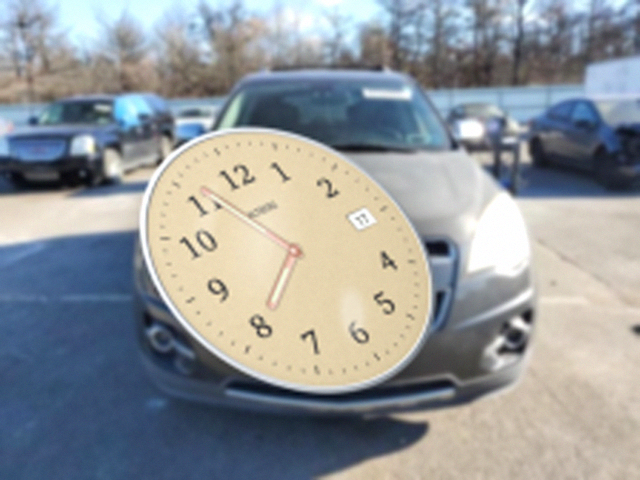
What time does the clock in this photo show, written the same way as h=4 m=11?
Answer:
h=7 m=56
